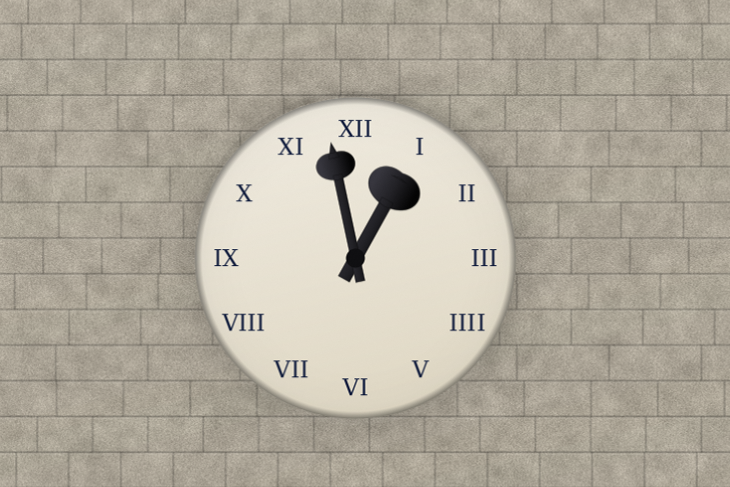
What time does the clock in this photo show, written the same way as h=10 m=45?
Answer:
h=12 m=58
